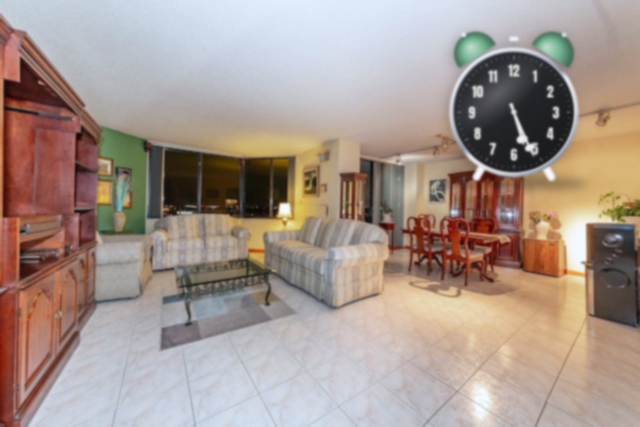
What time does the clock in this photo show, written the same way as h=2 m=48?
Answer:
h=5 m=26
